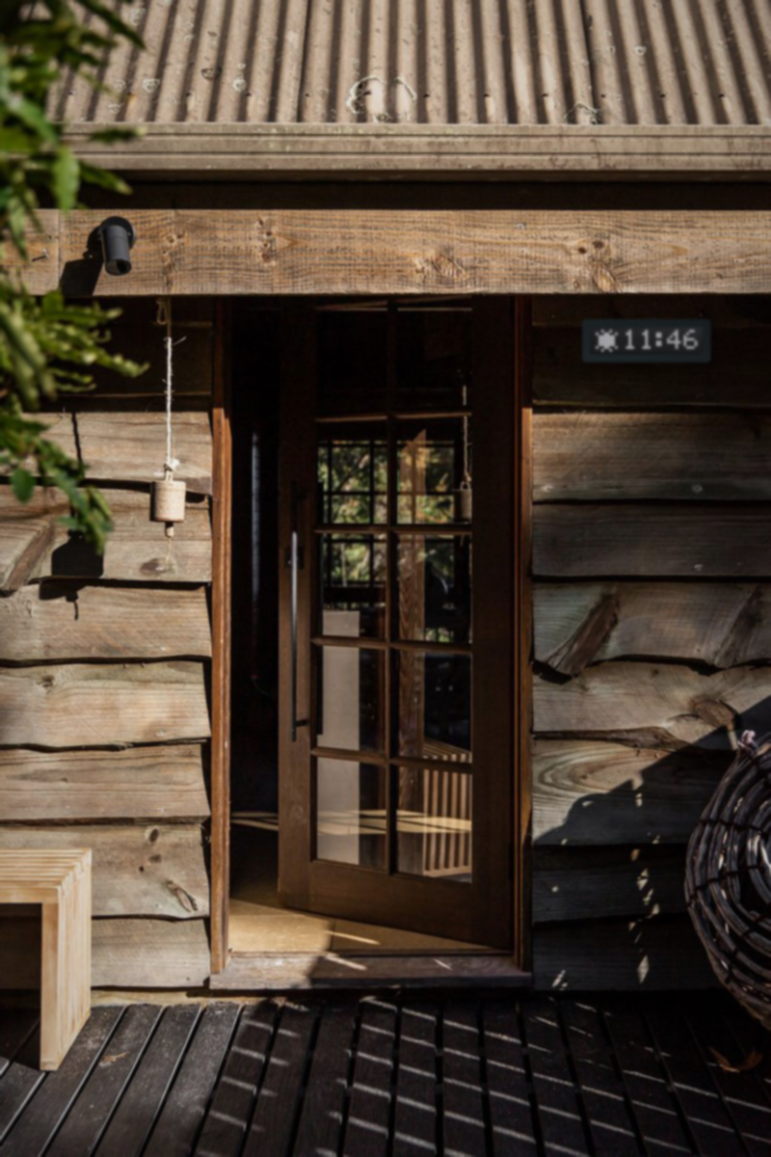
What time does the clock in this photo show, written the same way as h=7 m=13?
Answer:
h=11 m=46
